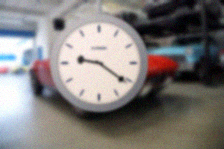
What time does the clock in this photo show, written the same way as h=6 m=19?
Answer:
h=9 m=21
